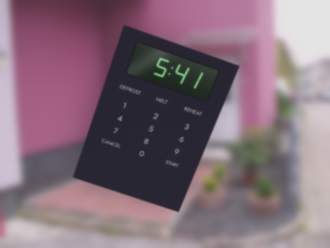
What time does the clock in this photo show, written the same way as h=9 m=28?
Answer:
h=5 m=41
